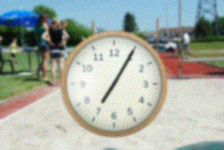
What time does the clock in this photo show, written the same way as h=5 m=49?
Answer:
h=7 m=5
